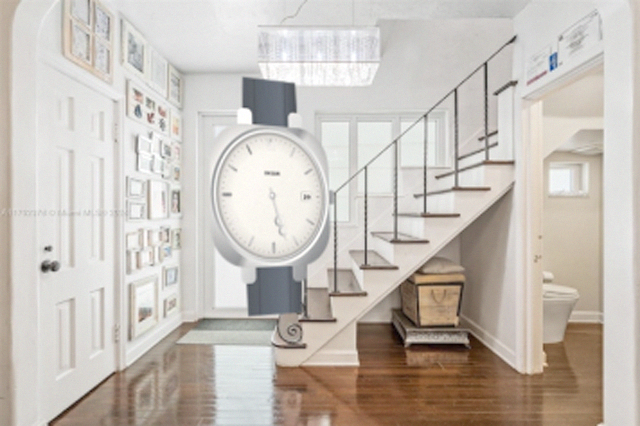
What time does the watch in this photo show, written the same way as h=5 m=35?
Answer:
h=5 m=27
